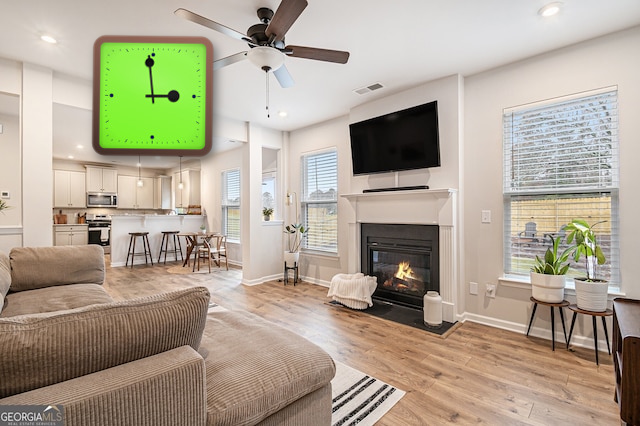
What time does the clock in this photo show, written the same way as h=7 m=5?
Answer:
h=2 m=59
